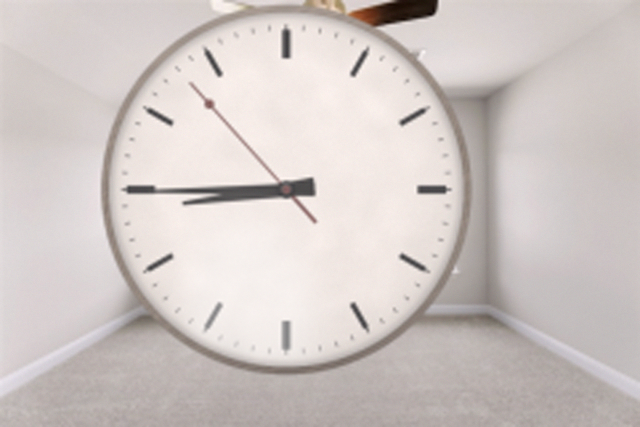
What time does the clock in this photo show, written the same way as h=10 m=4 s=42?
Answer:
h=8 m=44 s=53
